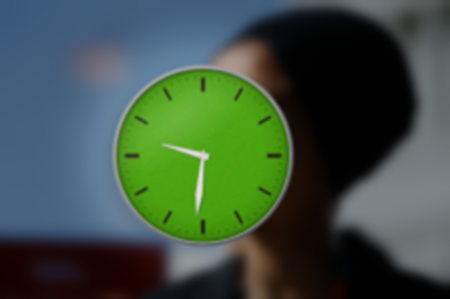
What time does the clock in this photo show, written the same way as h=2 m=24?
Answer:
h=9 m=31
